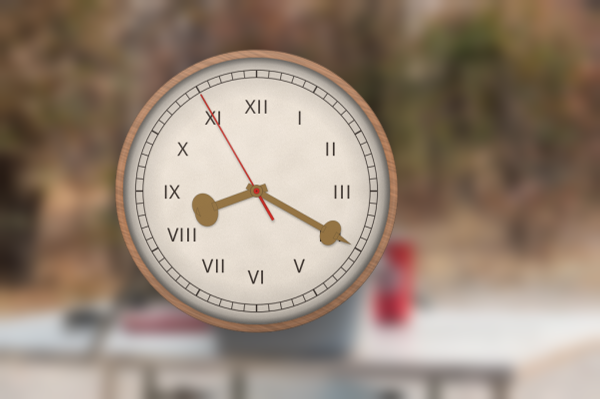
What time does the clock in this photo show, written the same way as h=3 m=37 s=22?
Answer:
h=8 m=19 s=55
